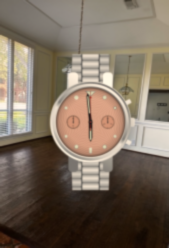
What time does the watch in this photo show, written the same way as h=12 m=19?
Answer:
h=5 m=59
